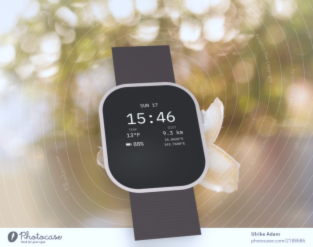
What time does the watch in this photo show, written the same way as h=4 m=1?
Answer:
h=15 m=46
